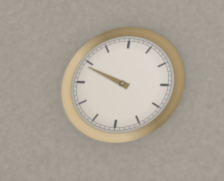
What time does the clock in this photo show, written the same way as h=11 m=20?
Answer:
h=9 m=49
